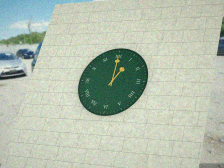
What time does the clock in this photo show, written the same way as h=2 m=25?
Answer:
h=1 m=0
